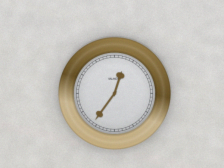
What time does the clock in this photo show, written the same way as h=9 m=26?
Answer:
h=12 m=36
